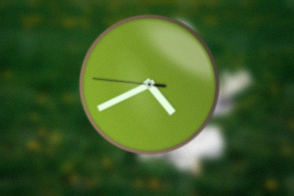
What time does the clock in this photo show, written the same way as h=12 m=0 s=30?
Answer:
h=4 m=40 s=46
